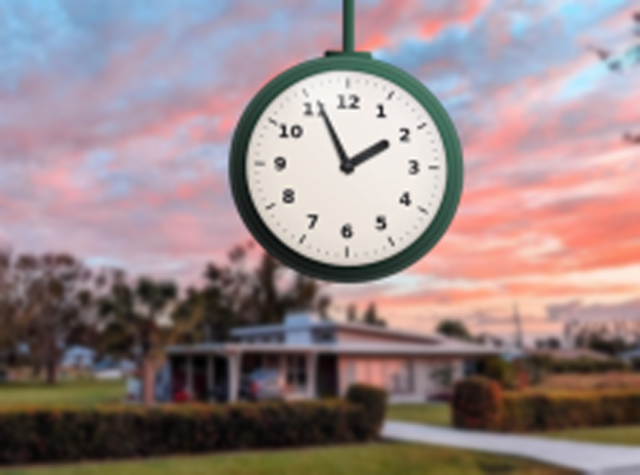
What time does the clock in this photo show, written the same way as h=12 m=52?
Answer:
h=1 m=56
